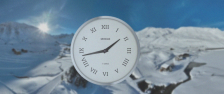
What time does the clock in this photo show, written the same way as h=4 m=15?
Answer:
h=1 m=43
